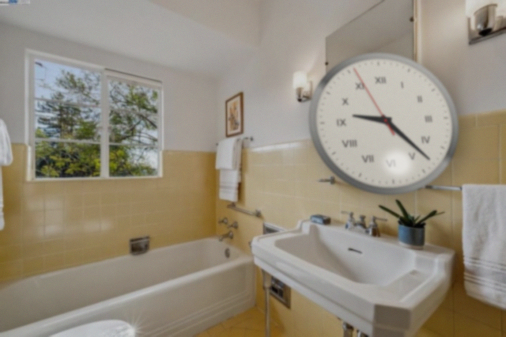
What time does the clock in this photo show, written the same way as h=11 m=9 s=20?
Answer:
h=9 m=22 s=56
